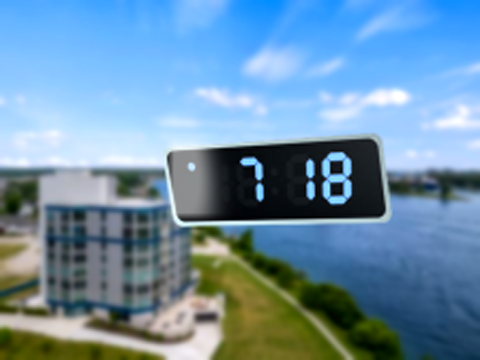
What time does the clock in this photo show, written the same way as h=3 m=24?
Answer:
h=7 m=18
